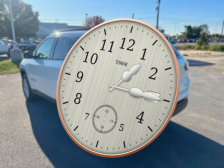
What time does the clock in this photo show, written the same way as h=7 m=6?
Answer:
h=1 m=15
